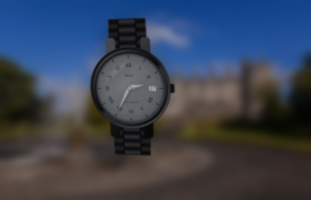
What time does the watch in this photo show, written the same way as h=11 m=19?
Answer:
h=2 m=35
